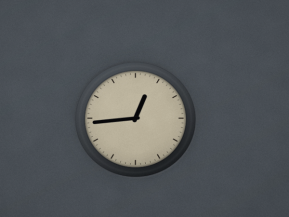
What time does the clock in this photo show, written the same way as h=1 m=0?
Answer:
h=12 m=44
